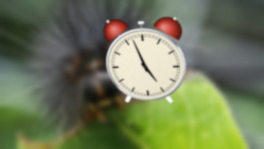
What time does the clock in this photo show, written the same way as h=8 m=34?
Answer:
h=4 m=57
